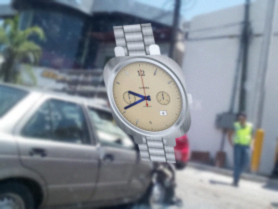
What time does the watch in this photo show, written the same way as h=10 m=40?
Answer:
h=9 m=41
